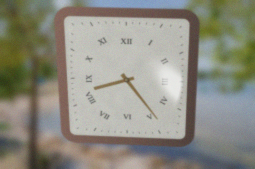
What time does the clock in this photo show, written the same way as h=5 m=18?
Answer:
h=8 m=24
